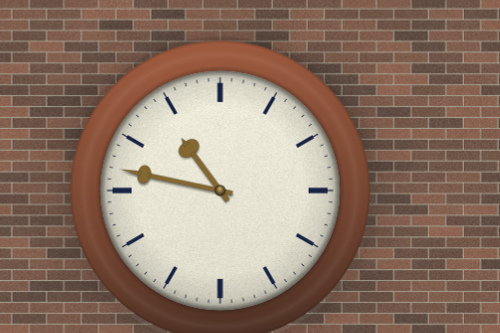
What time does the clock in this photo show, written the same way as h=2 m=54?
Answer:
h=10 m=47
